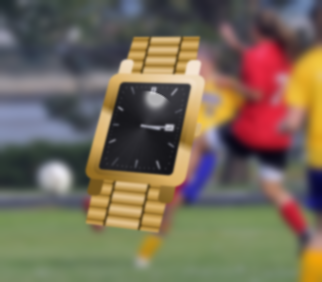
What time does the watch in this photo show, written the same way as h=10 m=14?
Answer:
h=3 m=15
